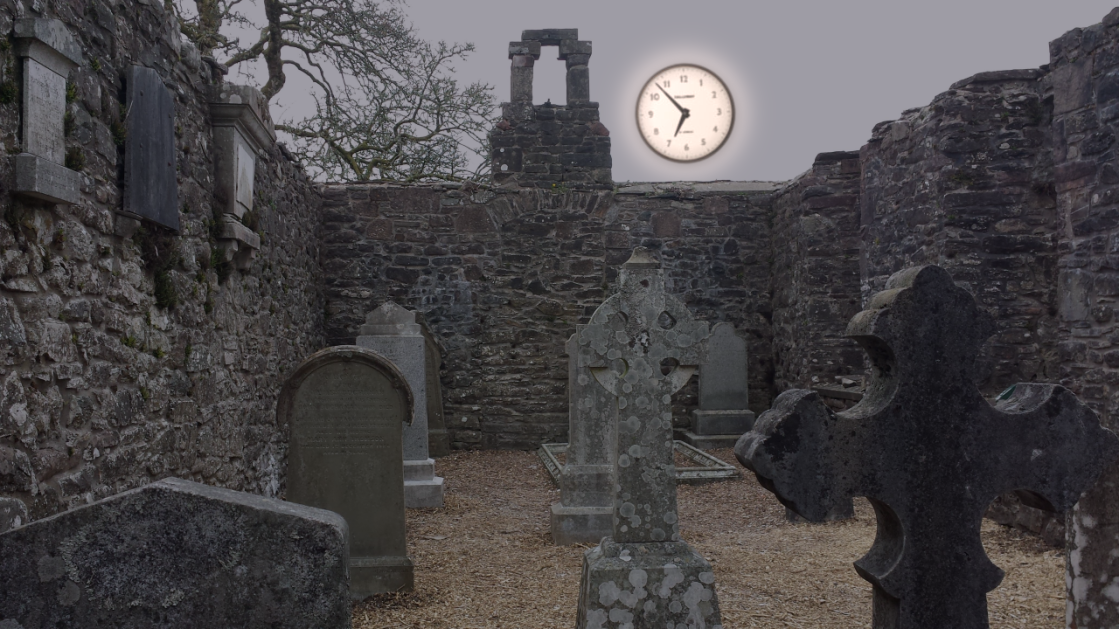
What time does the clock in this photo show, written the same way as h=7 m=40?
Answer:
h=6 m=53
